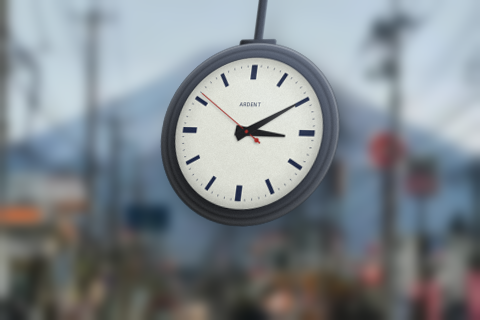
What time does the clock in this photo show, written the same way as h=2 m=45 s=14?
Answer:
h=3 m=9 s=51
